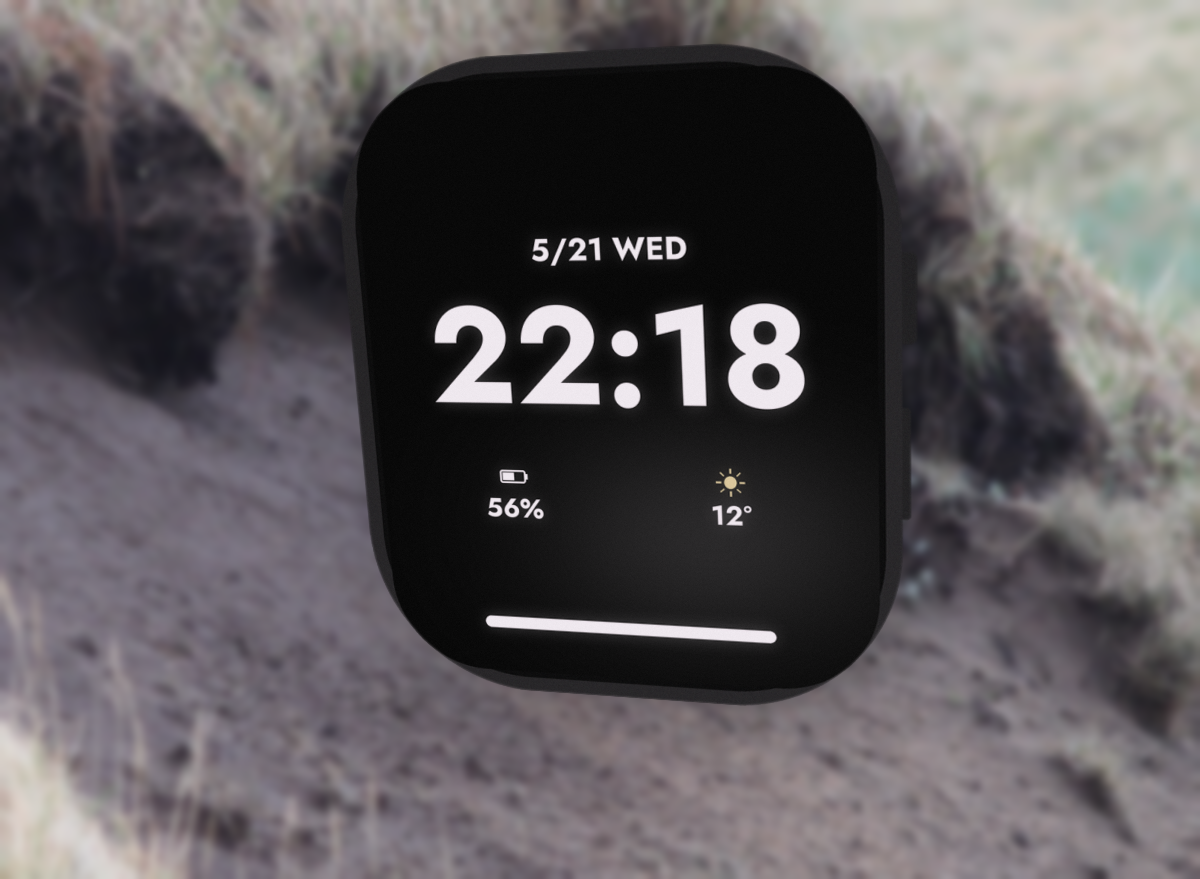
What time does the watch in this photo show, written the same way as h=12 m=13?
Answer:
h=22 m=18
